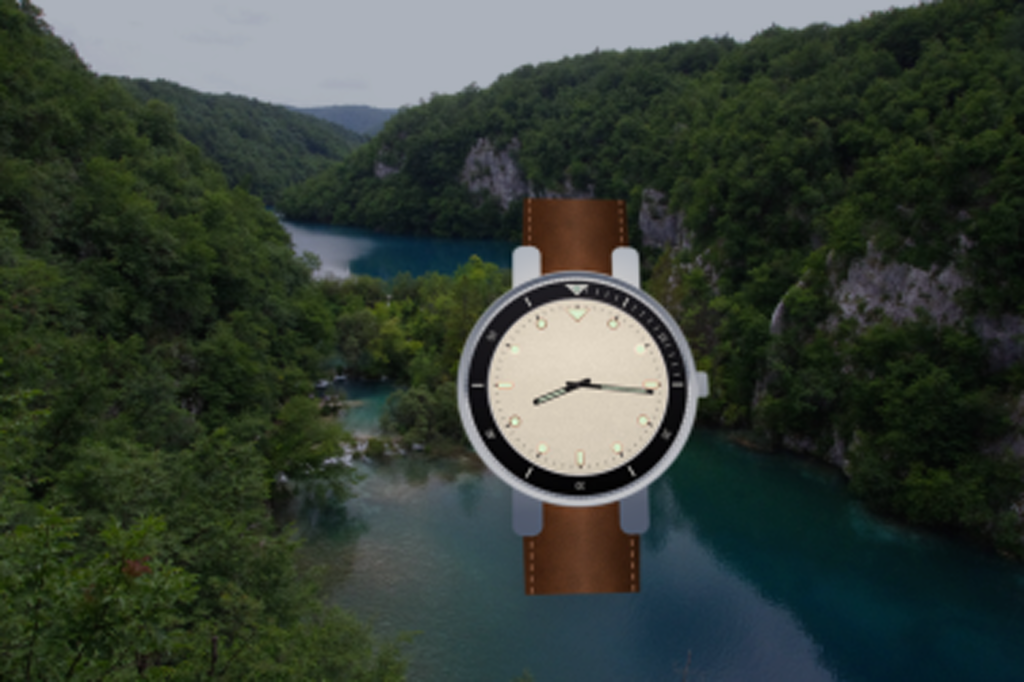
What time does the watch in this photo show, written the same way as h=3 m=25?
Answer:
h=8 m=16
